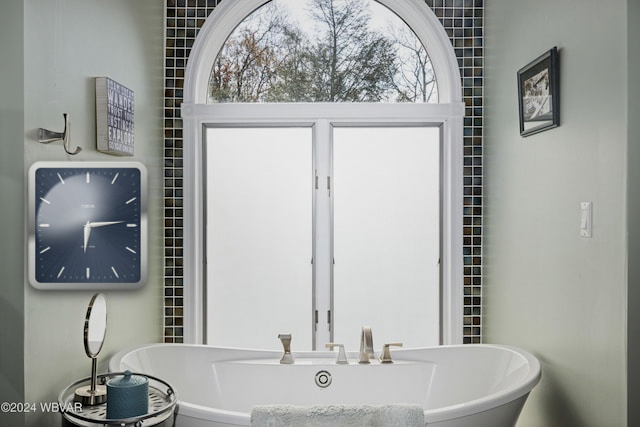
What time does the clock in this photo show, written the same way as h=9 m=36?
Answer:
h=6 m=14
